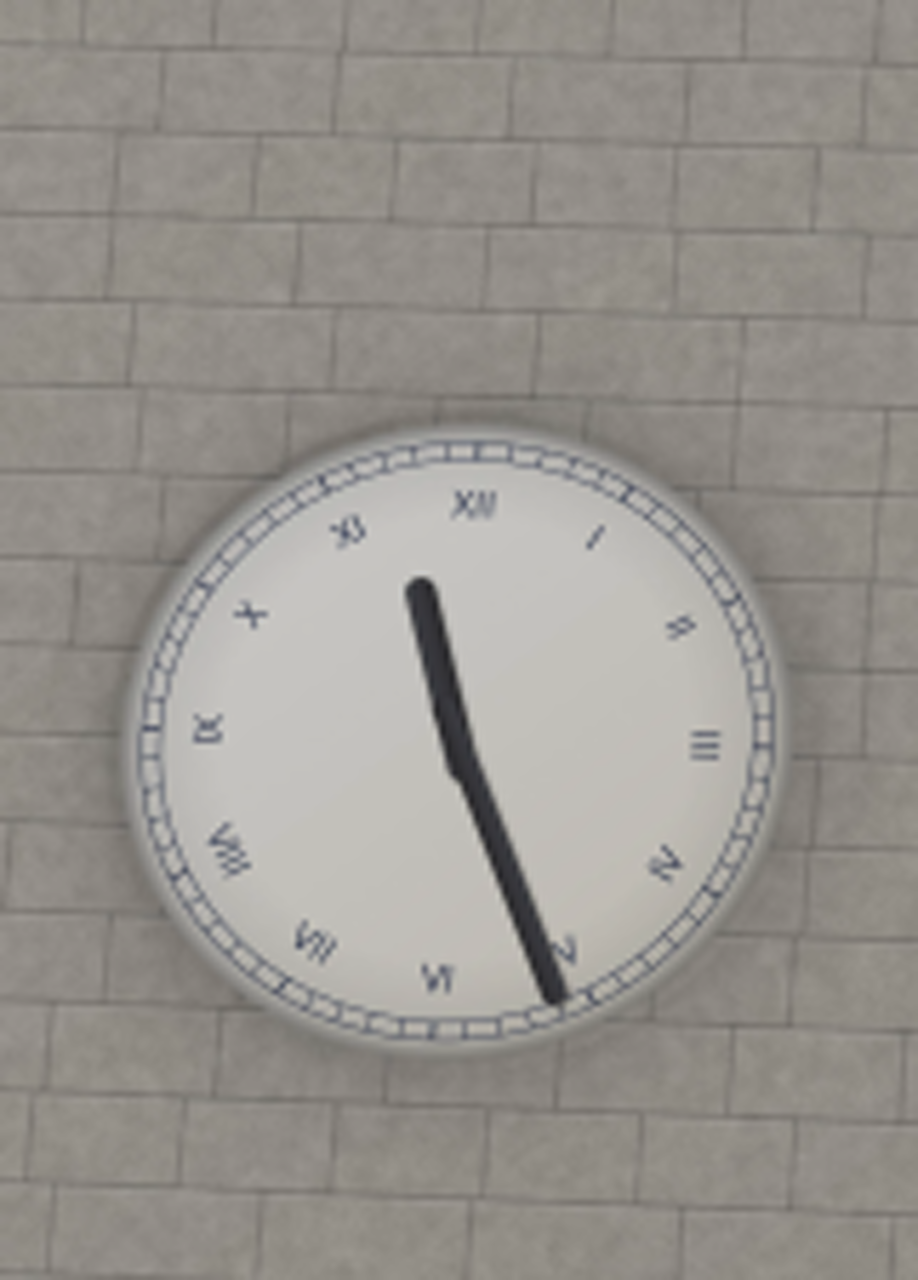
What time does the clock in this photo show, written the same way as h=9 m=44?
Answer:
h=11 m=26
